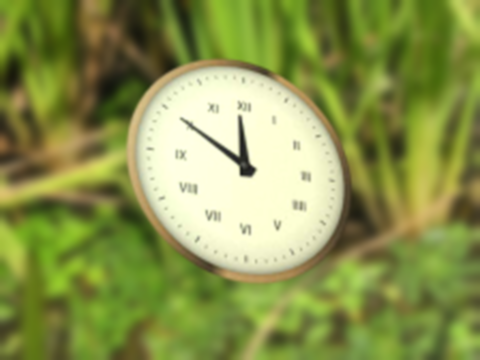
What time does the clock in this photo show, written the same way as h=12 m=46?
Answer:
h=11 m=50
